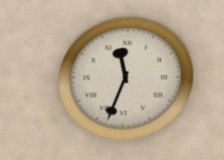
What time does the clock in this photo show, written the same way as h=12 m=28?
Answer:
h=11 m=33
